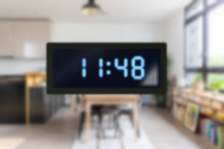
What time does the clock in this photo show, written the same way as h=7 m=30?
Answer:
h=11 m=48
